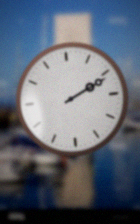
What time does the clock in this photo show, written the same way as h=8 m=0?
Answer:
h=2 m=11
